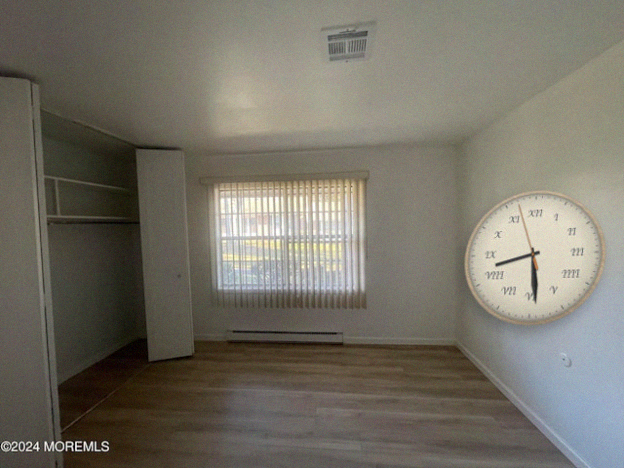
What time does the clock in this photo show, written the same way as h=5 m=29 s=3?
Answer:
h=8 m=28 s=57
